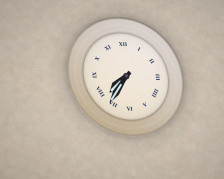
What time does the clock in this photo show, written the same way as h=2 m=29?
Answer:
h=7 m=36
